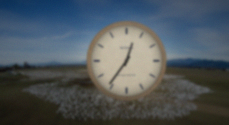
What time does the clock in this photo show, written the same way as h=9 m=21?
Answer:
h=12 m=36
